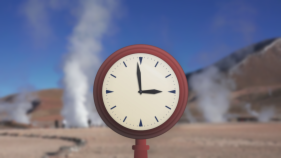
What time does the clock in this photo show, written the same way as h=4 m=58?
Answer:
h=2 m=59
